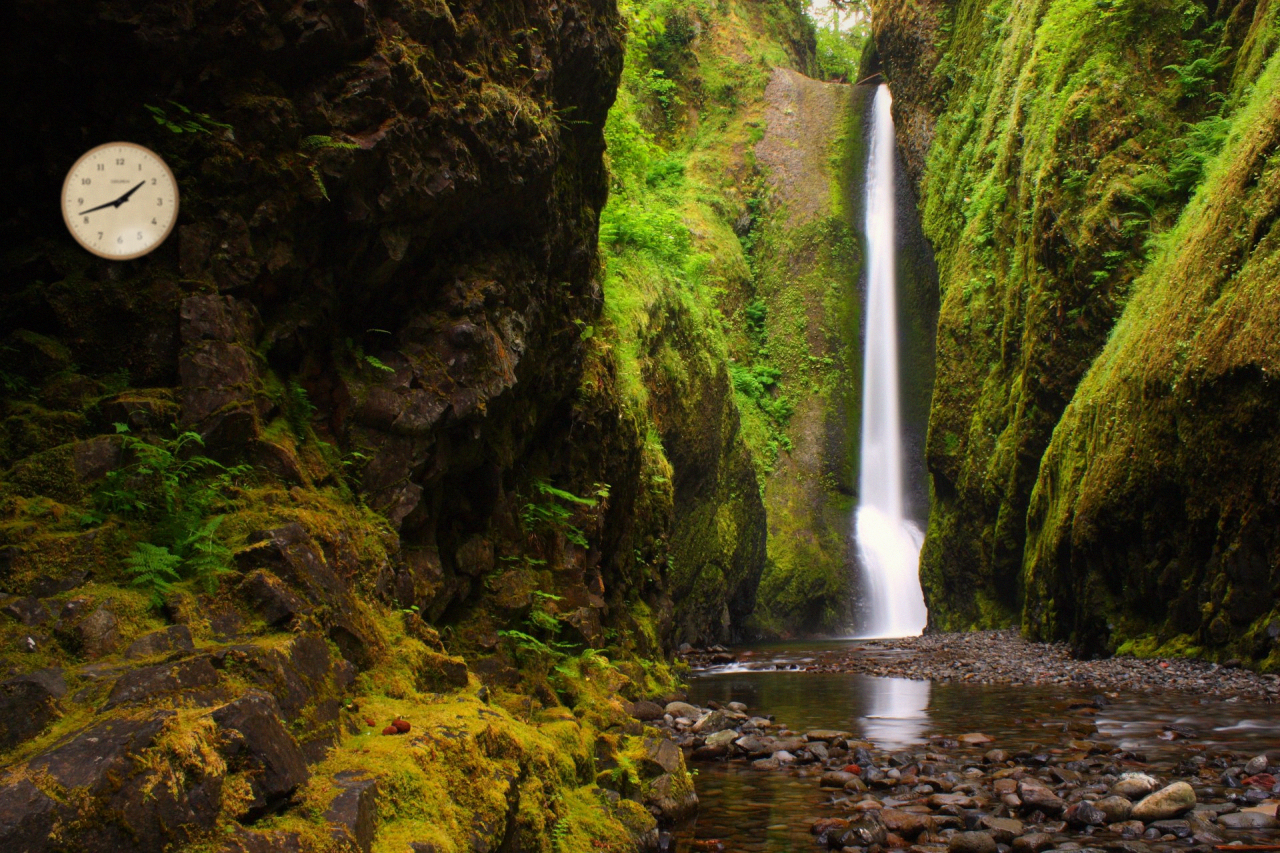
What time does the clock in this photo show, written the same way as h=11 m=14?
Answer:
h=1 m=42
